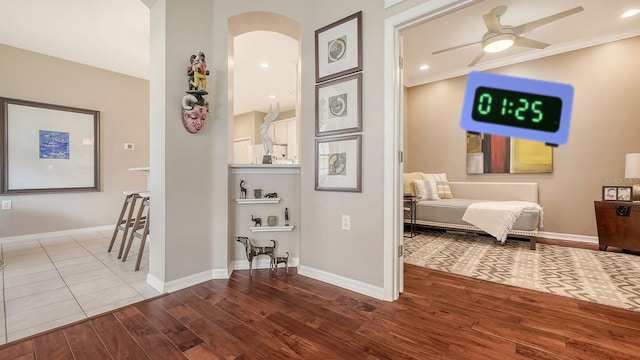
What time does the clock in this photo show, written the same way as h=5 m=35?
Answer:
h=1 m=25
